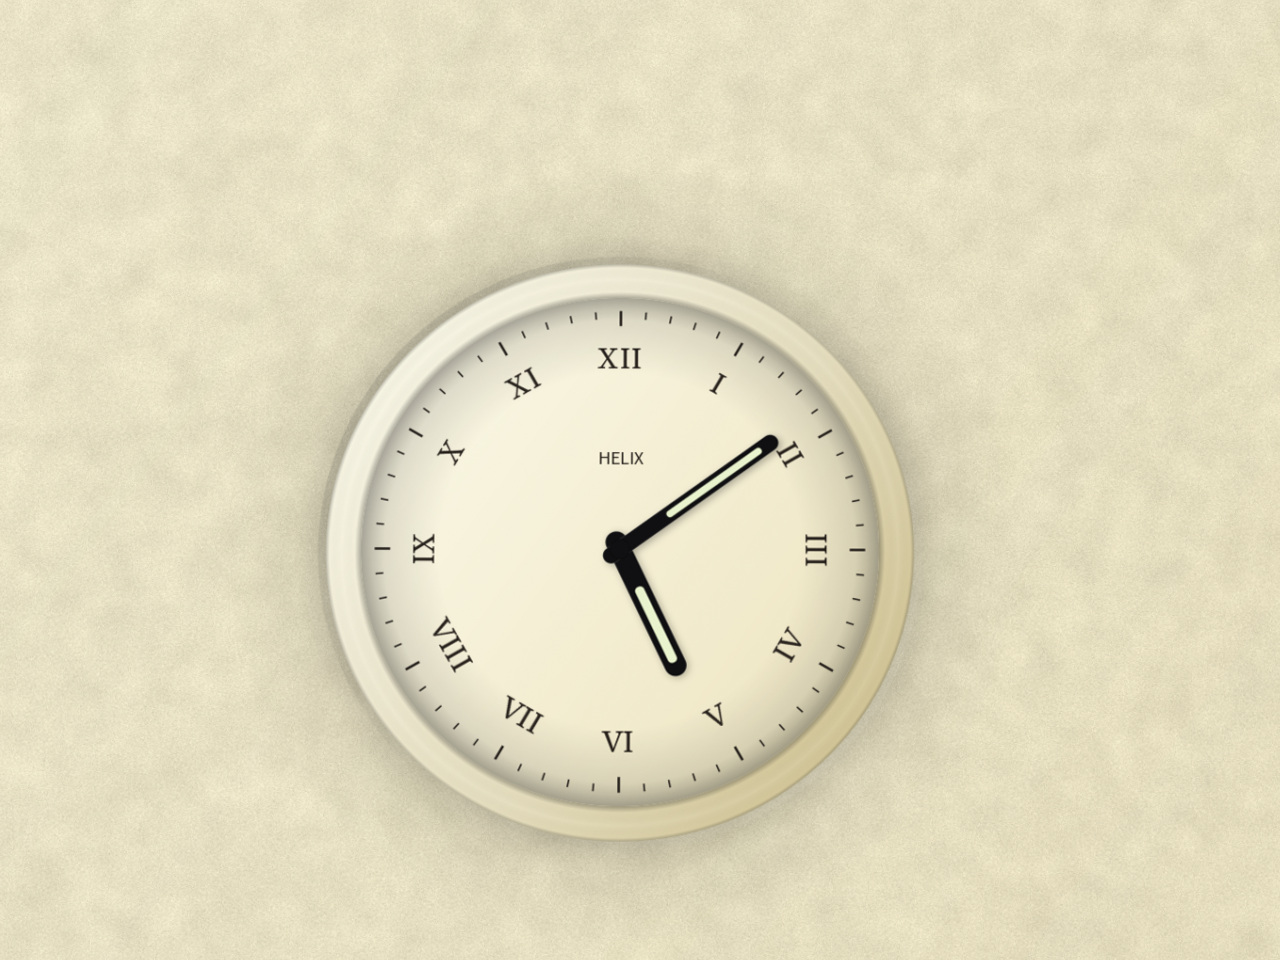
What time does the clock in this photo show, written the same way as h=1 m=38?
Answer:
h=5 m=9
